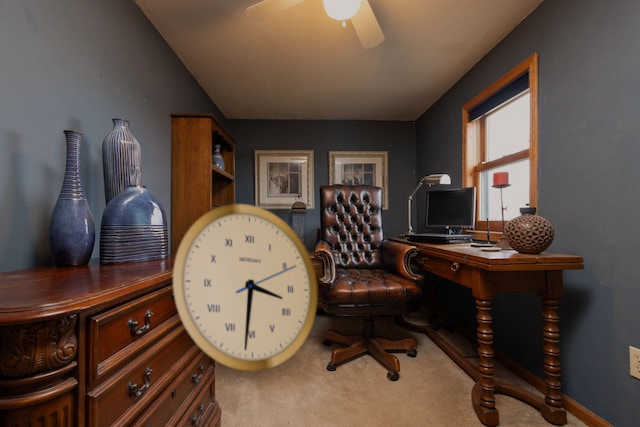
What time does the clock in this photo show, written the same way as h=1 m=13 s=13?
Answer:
h=3 m=31 s=11
